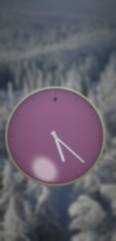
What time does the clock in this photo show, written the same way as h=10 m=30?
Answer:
h=5 m=22
